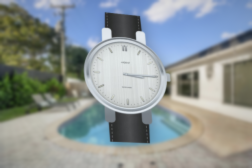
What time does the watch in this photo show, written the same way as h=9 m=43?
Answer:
h=3 m=15
